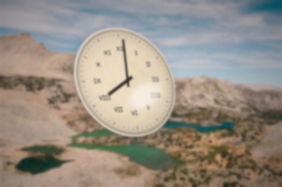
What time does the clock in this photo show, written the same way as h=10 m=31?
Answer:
h=8 m=1
